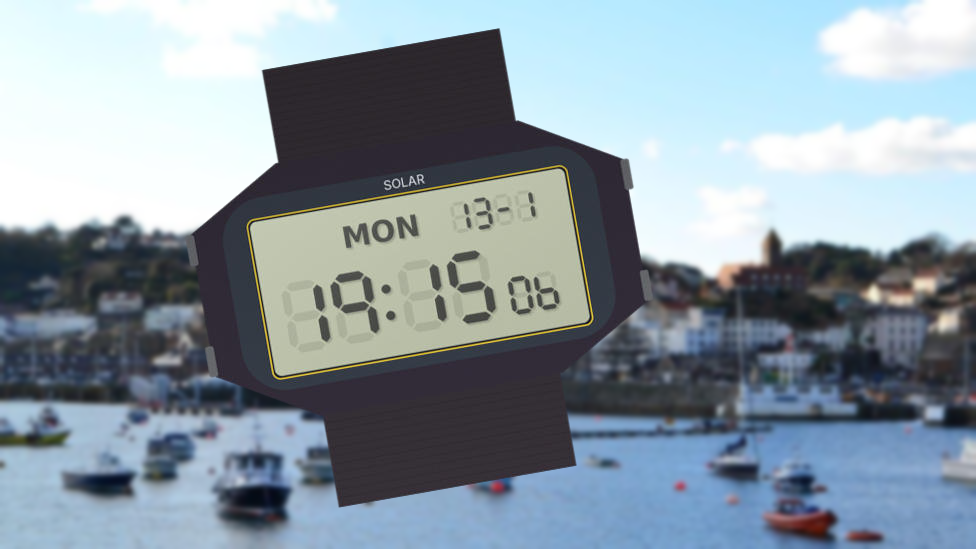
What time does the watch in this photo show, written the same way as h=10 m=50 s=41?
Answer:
h=19 m=15 s=6
